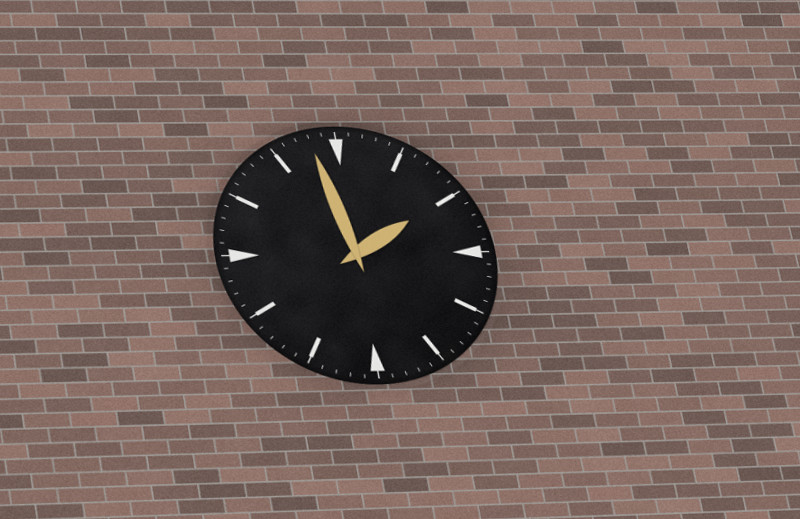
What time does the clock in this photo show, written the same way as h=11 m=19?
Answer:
h=1 m=58
